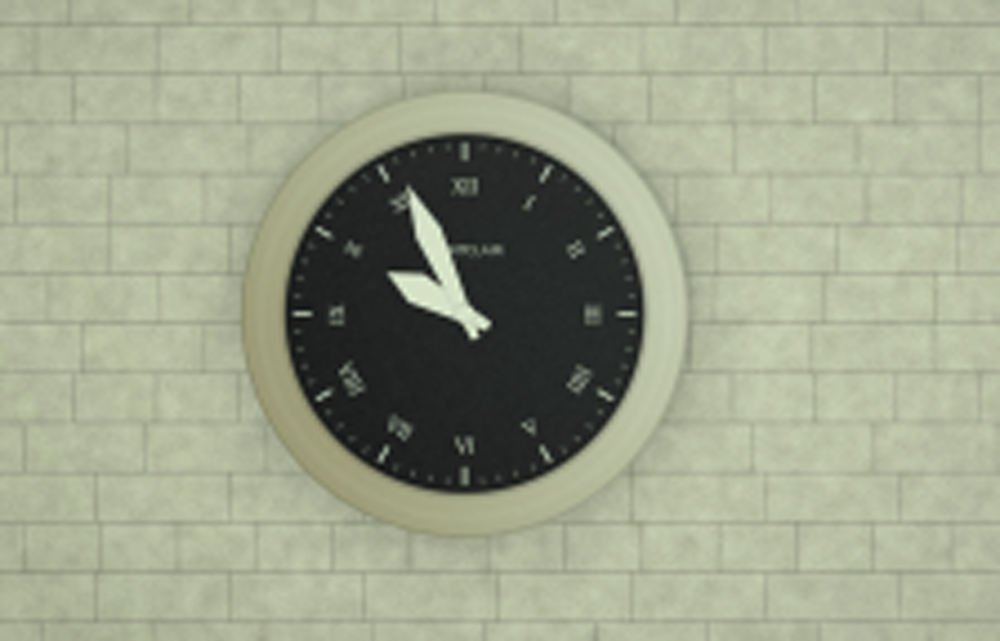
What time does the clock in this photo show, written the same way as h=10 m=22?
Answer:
h=9 m=56
